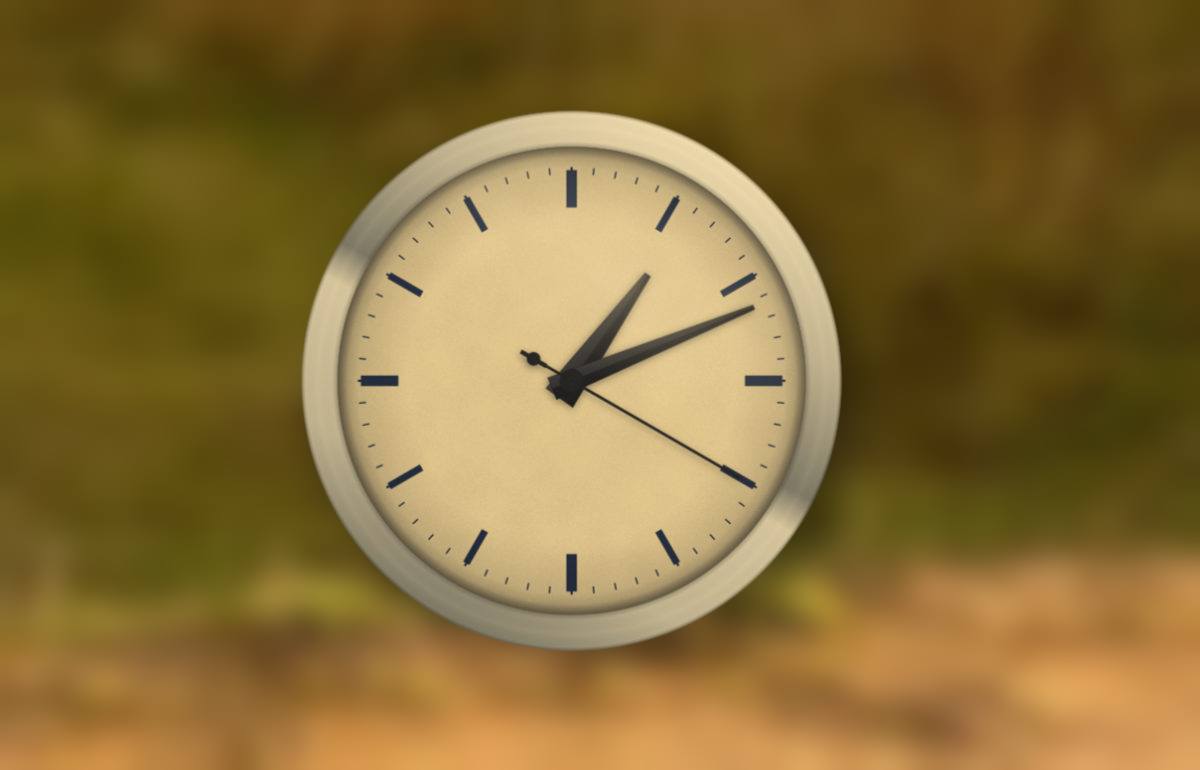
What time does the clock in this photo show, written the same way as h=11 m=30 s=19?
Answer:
h=1 m=11 s=20
